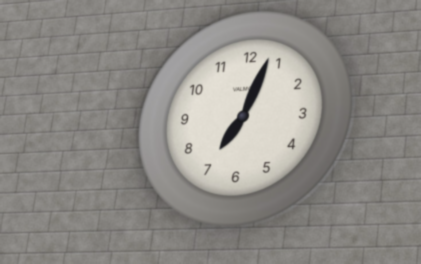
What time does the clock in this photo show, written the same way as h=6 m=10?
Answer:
h=7 m=3
